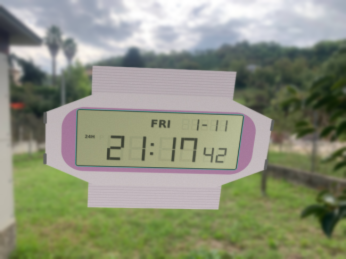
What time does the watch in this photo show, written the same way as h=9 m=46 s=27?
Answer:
h=21 m=17 s=42
